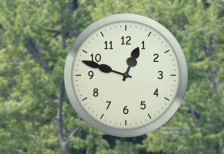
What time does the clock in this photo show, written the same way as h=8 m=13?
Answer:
h=12 m=48
